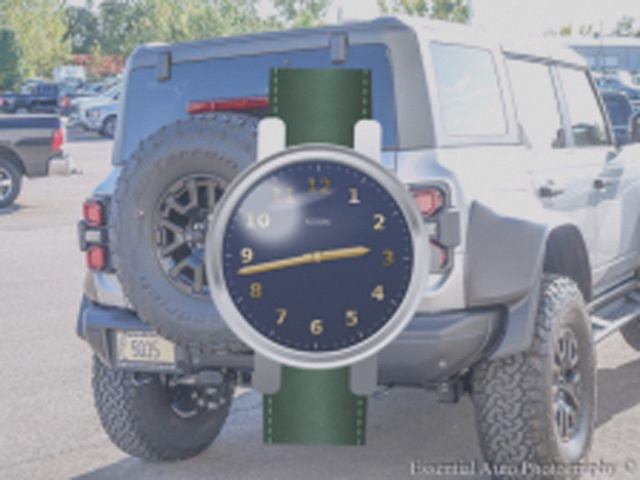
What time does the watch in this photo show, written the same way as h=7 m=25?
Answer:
h=2 m=43
